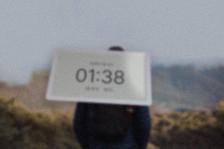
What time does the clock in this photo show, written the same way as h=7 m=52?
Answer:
h=1 m=38
